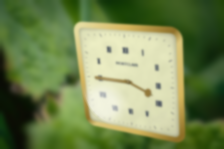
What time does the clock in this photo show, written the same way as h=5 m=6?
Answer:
h=3 m=45
